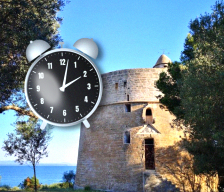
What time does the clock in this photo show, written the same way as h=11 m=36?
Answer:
h=2 m=2
